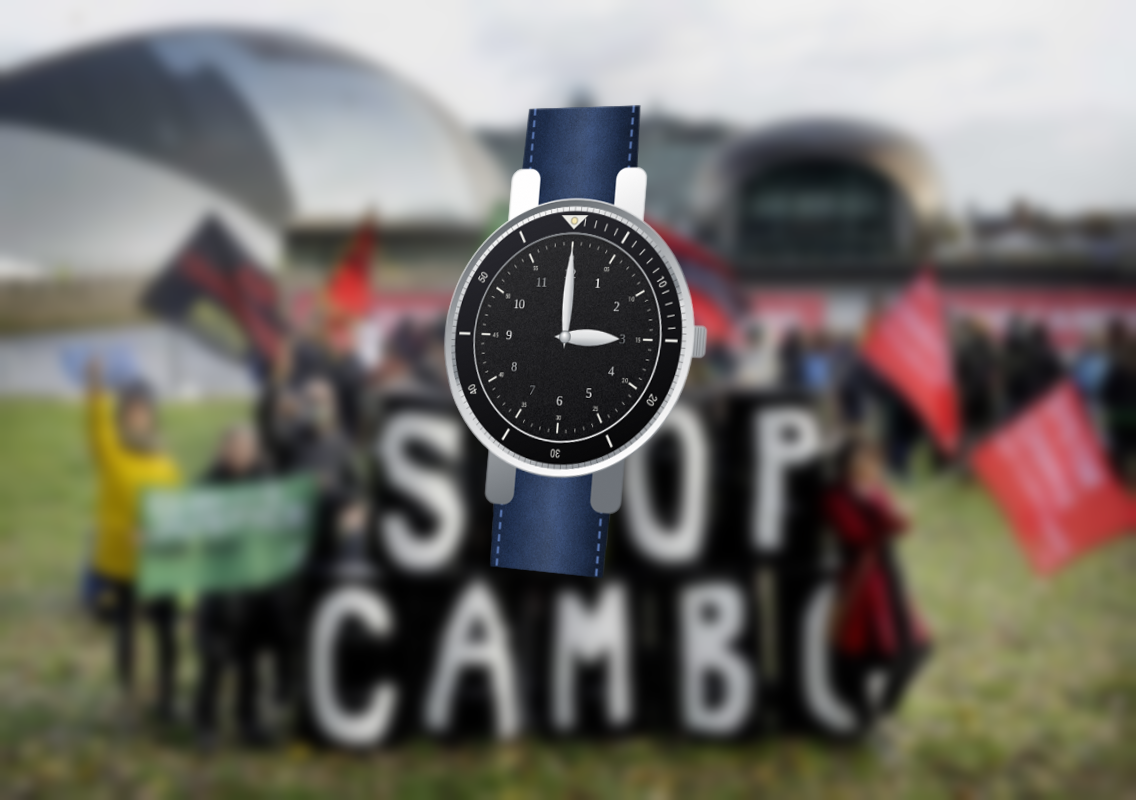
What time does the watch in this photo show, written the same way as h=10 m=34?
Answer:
h=3 m=0
